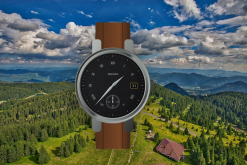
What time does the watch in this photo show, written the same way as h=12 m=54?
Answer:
h=1 m=37
